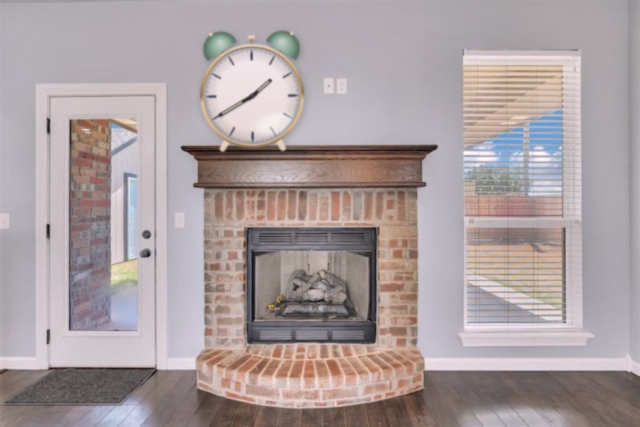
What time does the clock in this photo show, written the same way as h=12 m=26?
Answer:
h=1 m=40
